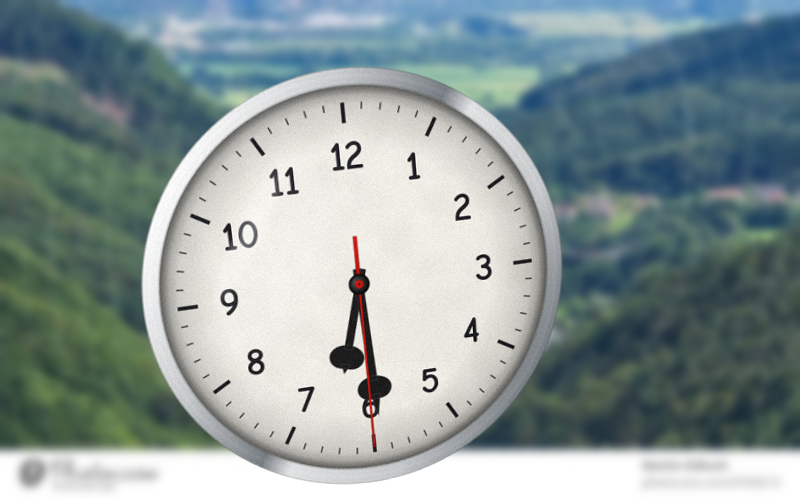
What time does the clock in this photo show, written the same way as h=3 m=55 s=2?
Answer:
h=6 m=29 s=30
